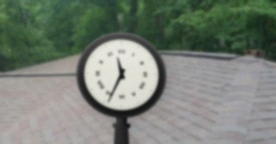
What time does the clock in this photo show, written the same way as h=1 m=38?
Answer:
h=11 m=34
